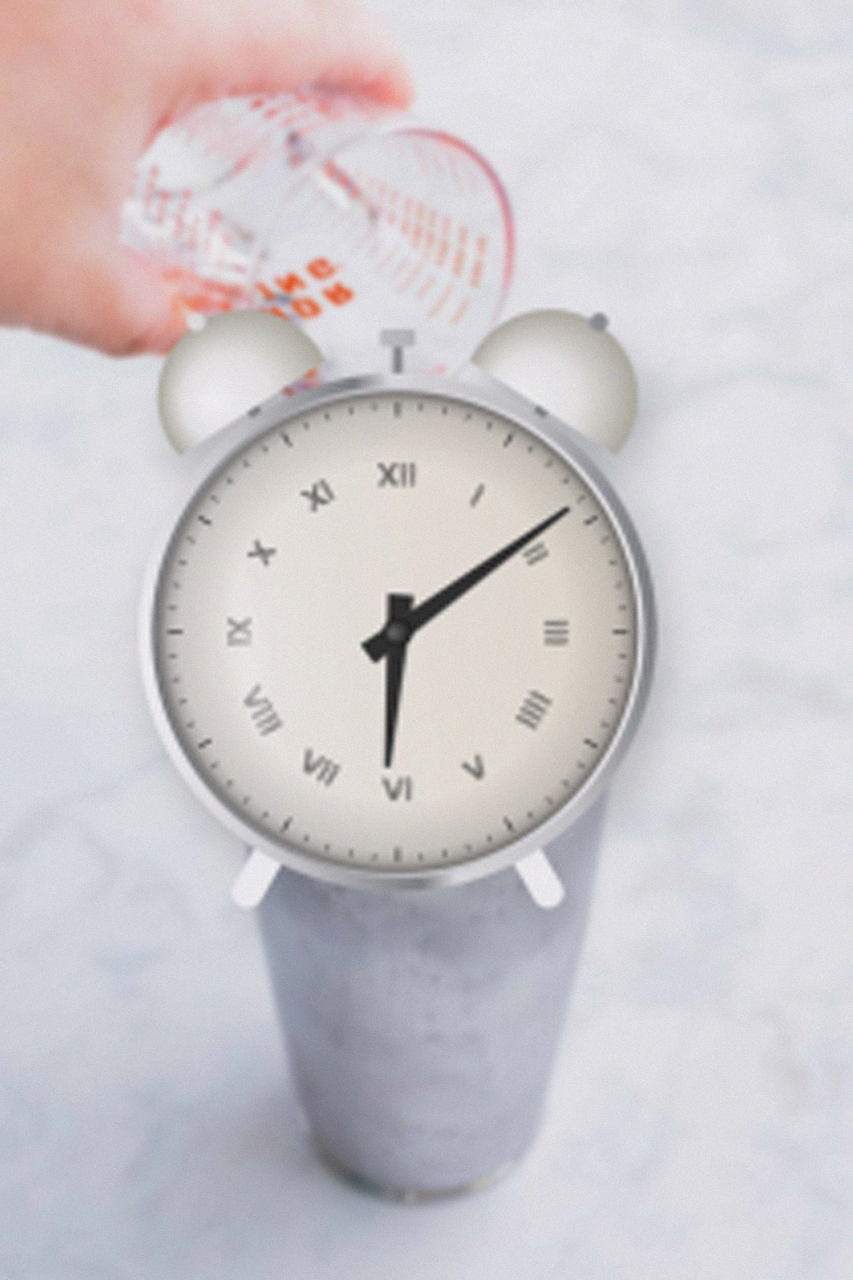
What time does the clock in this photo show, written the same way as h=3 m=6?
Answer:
h=6 m=9
